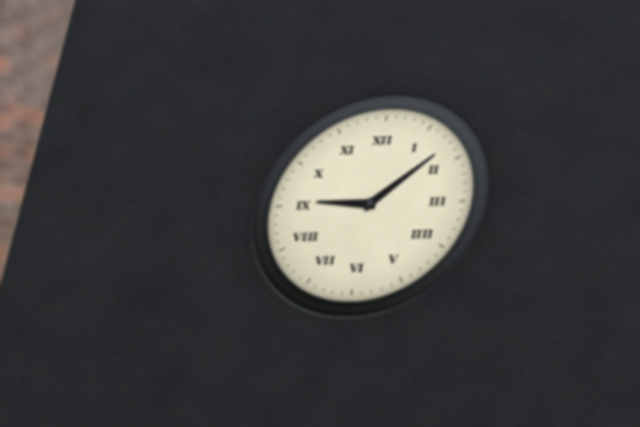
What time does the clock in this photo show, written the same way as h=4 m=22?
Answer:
h=9 m=8
